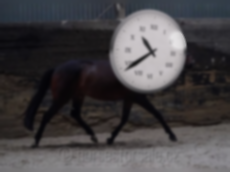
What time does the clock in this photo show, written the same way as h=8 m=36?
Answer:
h=10 m=39
